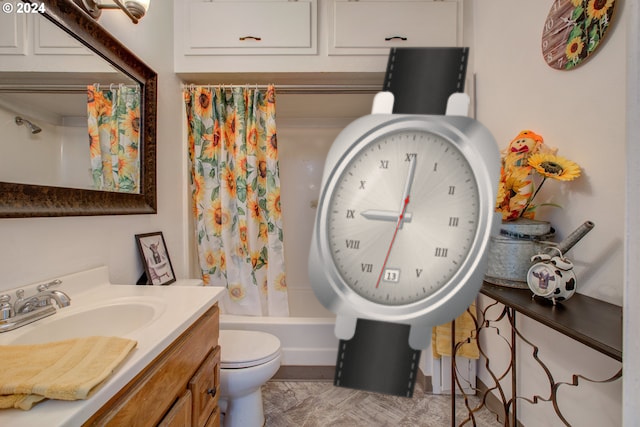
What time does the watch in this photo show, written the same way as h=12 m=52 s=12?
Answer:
h=9 m=0 s=32
